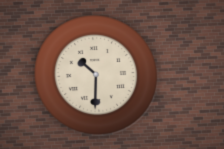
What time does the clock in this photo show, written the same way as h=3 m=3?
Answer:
h=10 m=31
